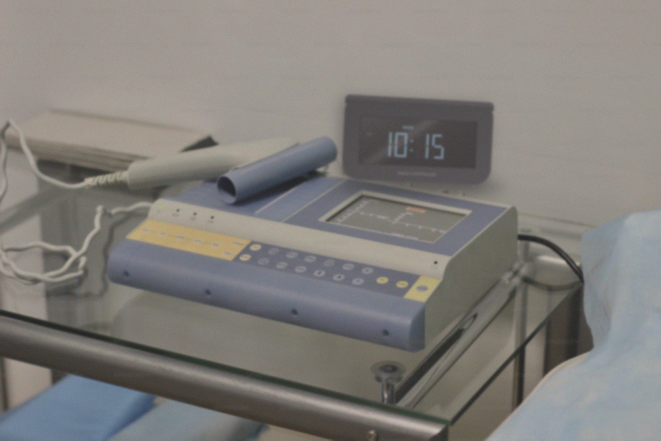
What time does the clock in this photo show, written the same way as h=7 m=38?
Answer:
h=10 m=15
